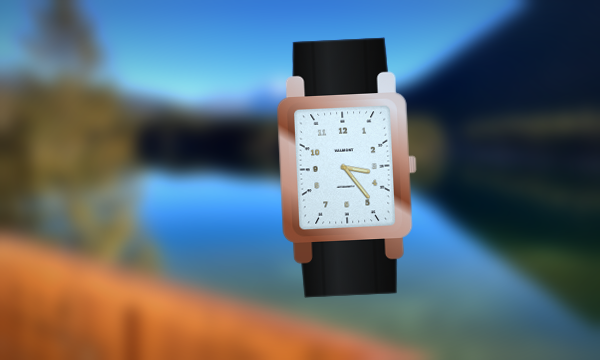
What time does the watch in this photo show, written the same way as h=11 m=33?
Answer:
h=3 m=24
